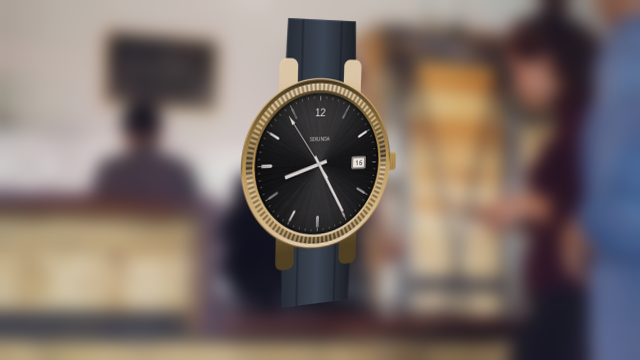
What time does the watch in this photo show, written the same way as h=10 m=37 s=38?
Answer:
h=8 m=24 s=54
